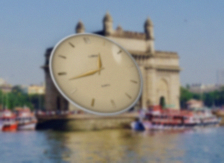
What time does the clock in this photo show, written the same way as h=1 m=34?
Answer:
h=12 m=43
